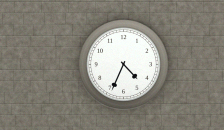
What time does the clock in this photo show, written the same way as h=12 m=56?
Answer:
h=4 m=34
